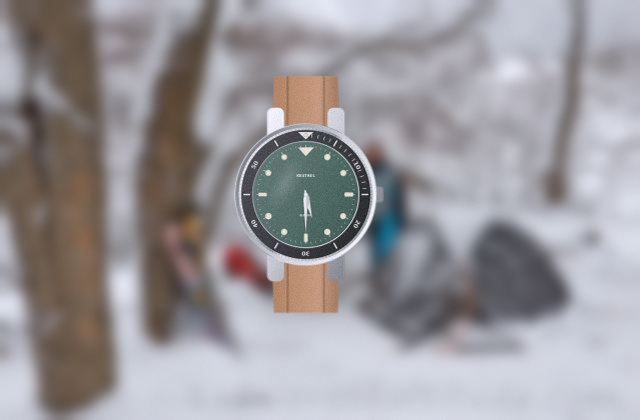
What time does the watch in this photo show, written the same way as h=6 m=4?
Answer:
h=5 m=30
